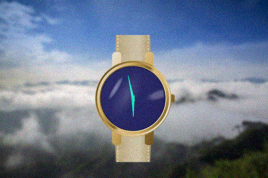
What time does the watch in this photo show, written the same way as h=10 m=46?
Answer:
h=5 m=58
